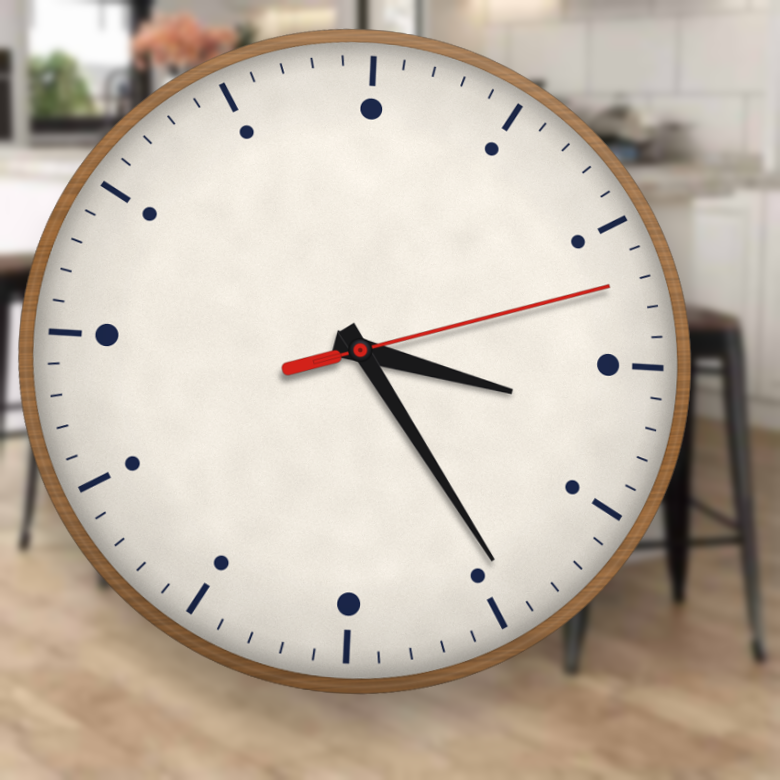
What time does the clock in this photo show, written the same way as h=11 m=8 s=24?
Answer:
h=3 m=24 s=12
